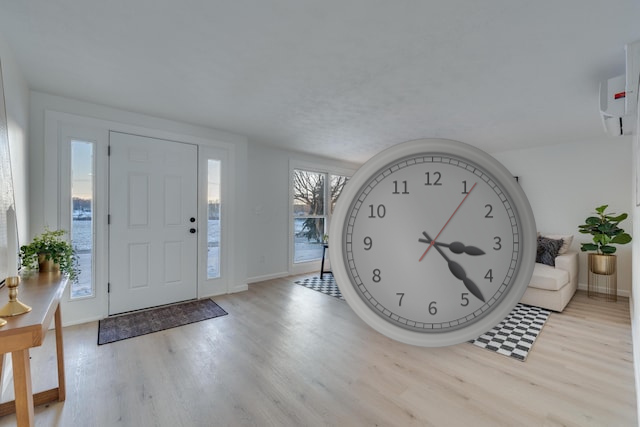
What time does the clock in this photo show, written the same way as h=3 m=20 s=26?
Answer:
h=3 m=23 s=6
